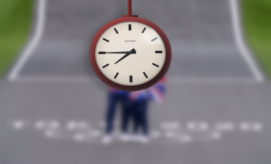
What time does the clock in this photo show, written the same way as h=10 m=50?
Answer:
h=7 m=45
